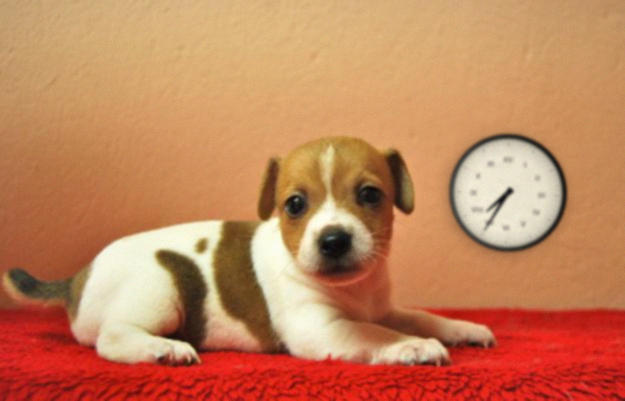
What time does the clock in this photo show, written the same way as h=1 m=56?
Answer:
h=7 m=35
